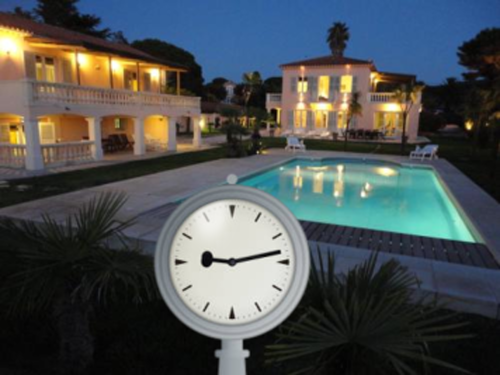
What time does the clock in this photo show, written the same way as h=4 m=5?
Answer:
h=9 m=13
